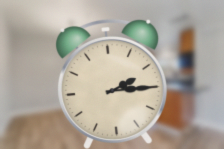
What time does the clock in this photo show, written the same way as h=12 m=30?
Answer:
h=2 m=15
